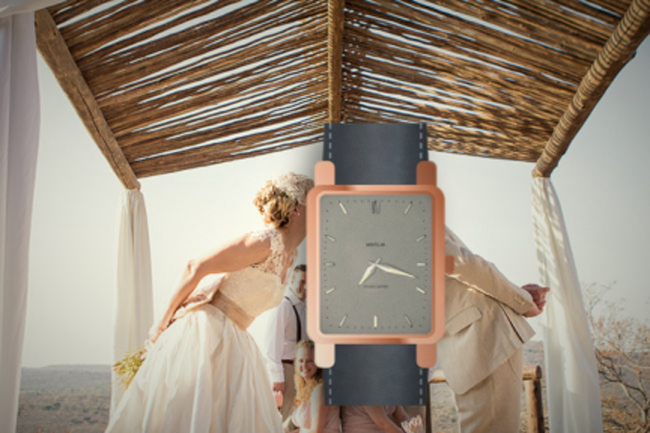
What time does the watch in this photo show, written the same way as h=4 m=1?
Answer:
h=7 m=18
